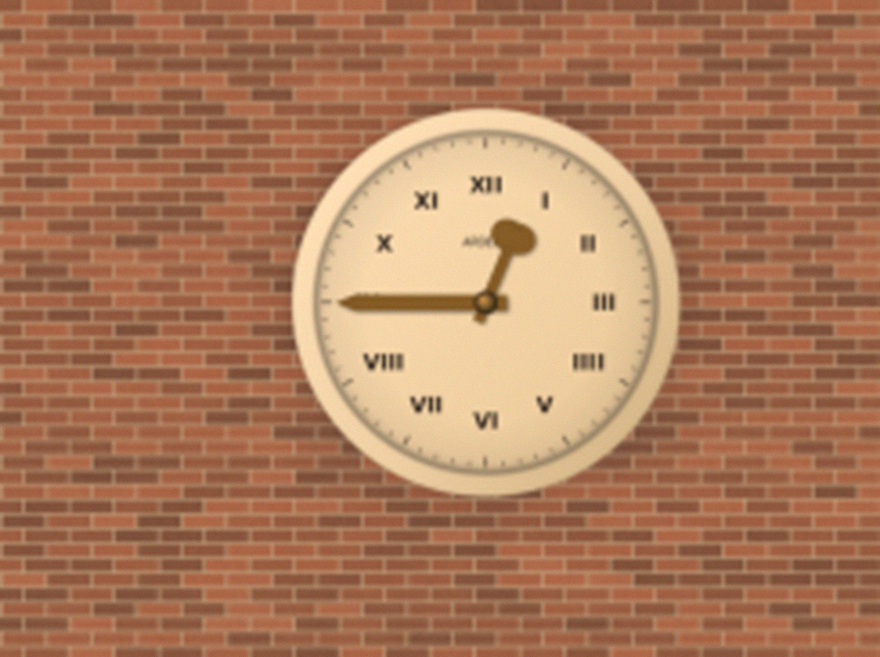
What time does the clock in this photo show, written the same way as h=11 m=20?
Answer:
h=12 m=45
